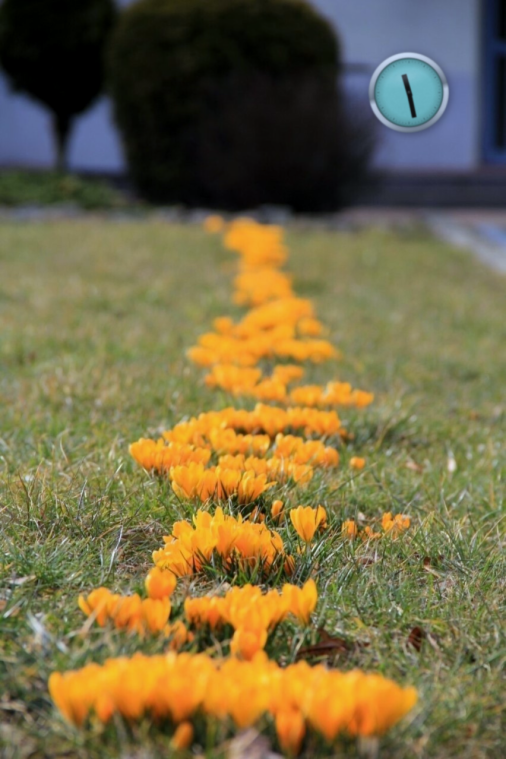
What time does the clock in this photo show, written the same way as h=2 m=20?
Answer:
h=11 m=28
